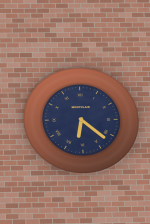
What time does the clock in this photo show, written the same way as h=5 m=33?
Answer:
h=6 m=22
